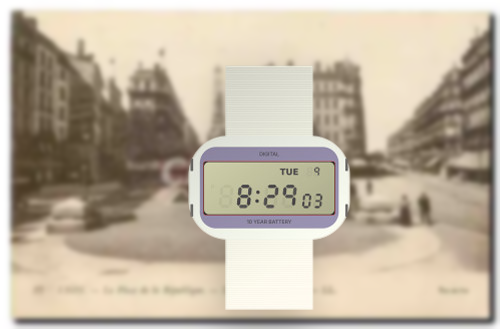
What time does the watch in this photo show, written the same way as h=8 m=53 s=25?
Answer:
h=8 m=29 s=3
